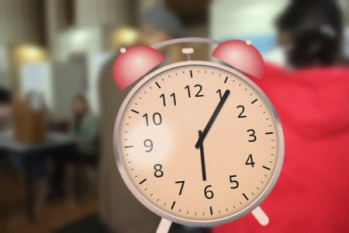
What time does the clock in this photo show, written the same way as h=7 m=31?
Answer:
h=6 m=6
